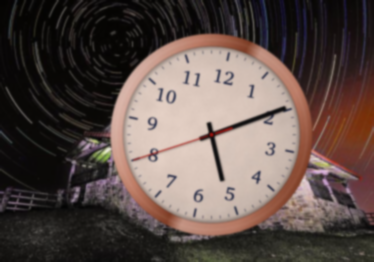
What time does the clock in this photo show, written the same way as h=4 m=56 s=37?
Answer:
h=5 m=9 s=40
